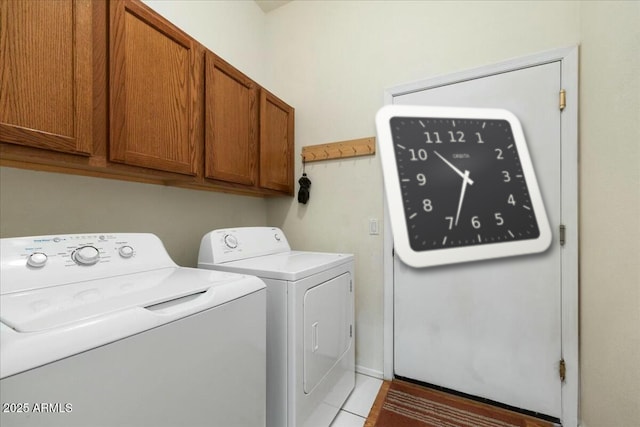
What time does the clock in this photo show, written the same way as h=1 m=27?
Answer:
h=10 m=34
